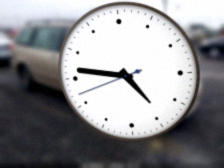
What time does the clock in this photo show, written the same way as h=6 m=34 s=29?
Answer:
h=4 m=46 s=42
